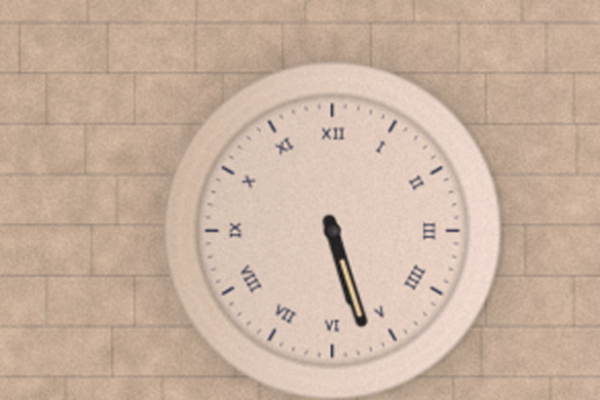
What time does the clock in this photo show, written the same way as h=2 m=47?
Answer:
h=5 m=27
